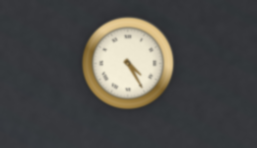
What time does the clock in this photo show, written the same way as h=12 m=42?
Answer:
h=4 m=25
